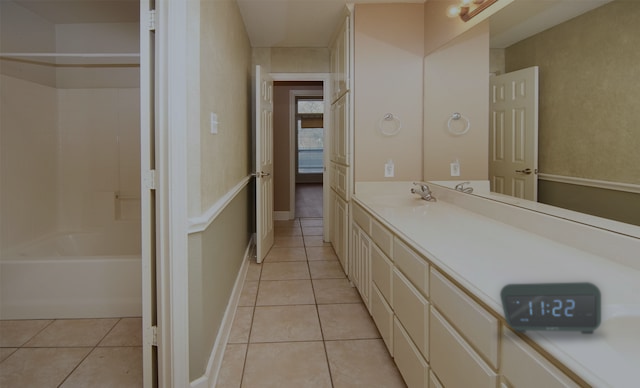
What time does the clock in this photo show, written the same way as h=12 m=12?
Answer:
h=11 m=22
